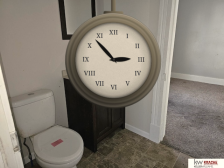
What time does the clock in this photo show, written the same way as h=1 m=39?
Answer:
h=2 m=53
